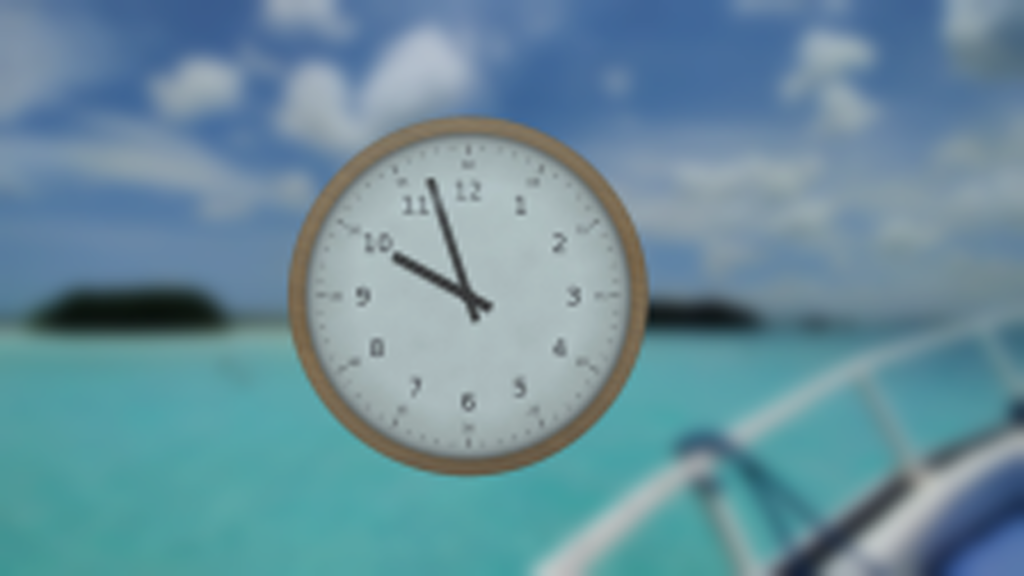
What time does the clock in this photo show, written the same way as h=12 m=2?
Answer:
h=9 m=57
